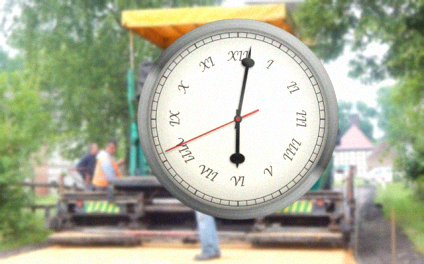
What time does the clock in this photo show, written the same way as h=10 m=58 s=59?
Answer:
h=6 m=1 s=41
